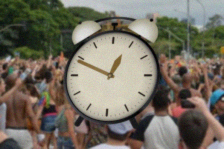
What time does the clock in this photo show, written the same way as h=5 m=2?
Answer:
h=12 m=49
